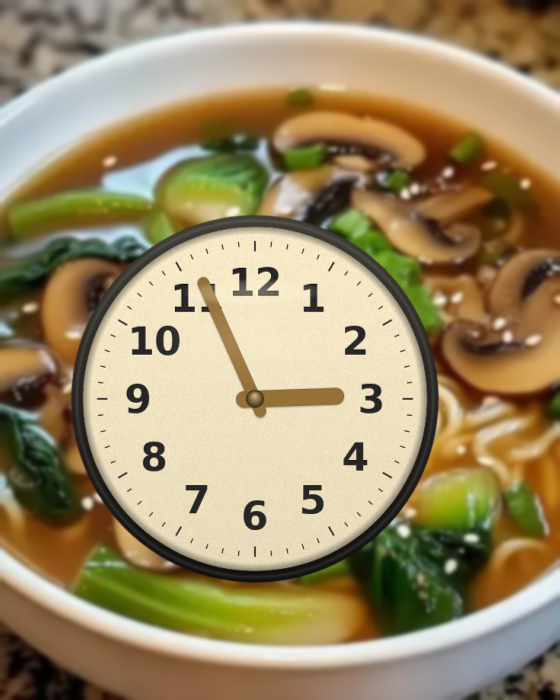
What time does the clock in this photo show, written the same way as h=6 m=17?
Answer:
h=2 m=56
